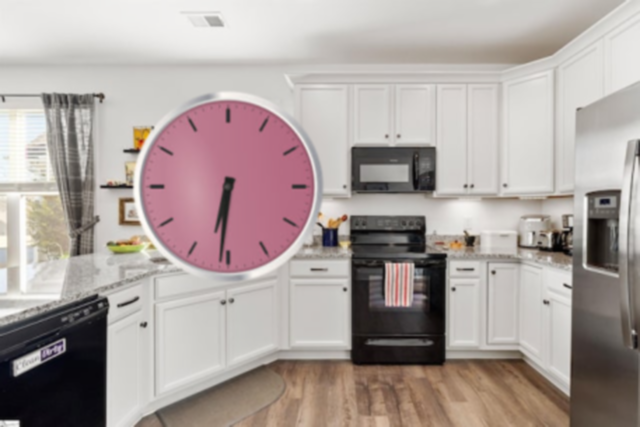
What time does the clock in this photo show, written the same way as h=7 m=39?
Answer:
h=6 m=31
